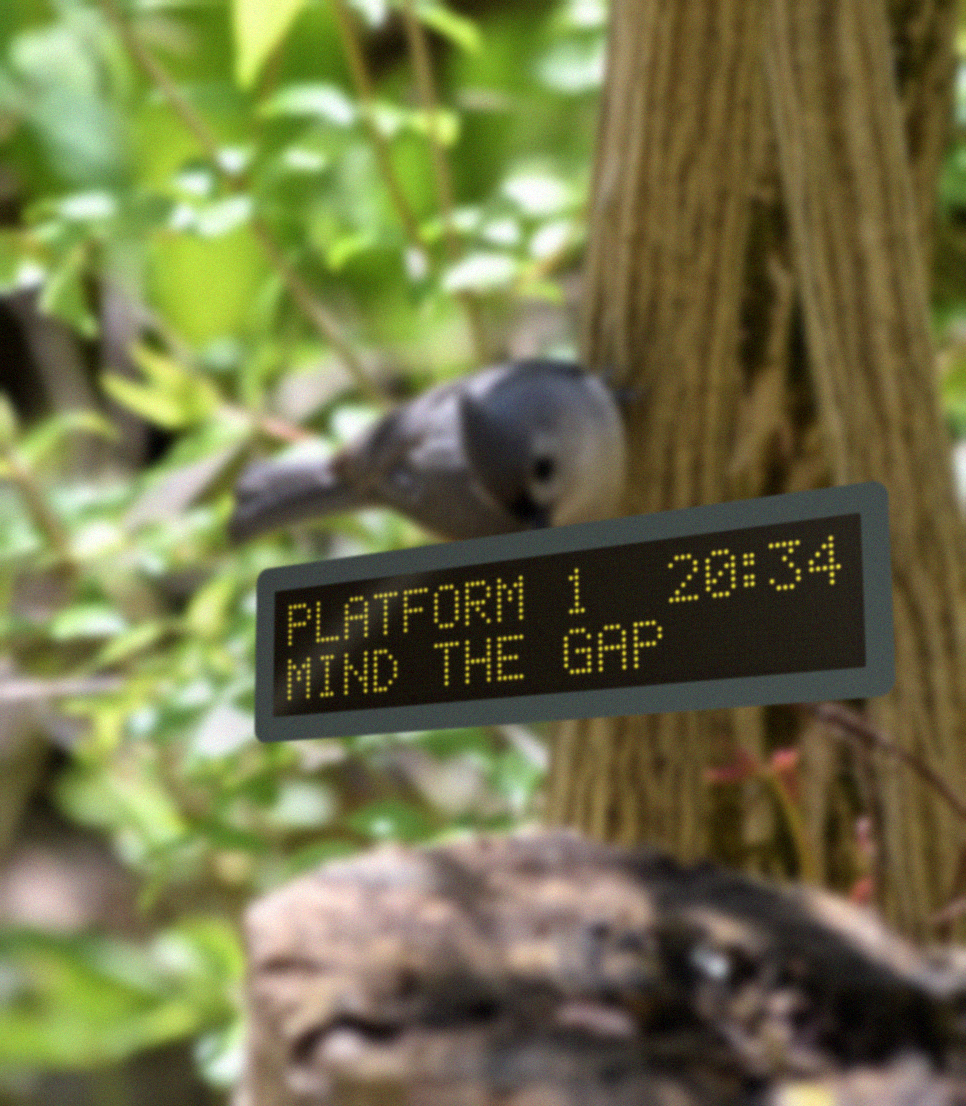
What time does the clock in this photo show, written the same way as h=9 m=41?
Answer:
h=20 m=34
